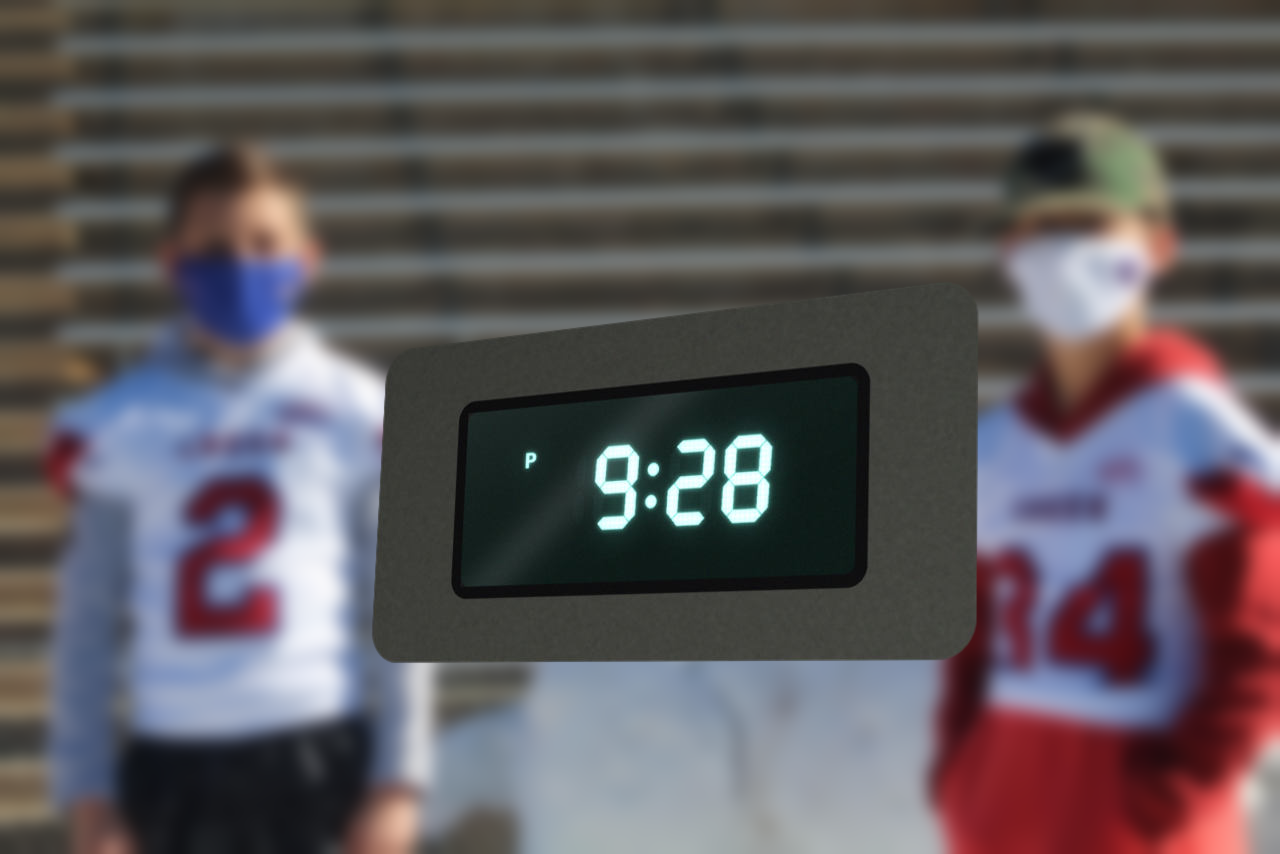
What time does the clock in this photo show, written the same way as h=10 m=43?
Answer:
h=9 m=28
